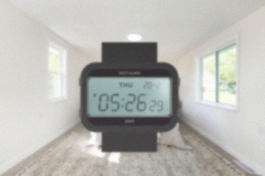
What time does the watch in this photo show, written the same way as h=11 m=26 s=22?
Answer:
h=5 m=26 s=29
